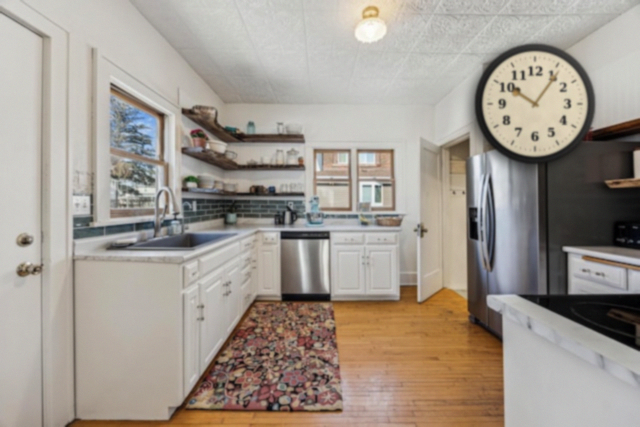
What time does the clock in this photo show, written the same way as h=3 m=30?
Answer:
h=10 m=6
